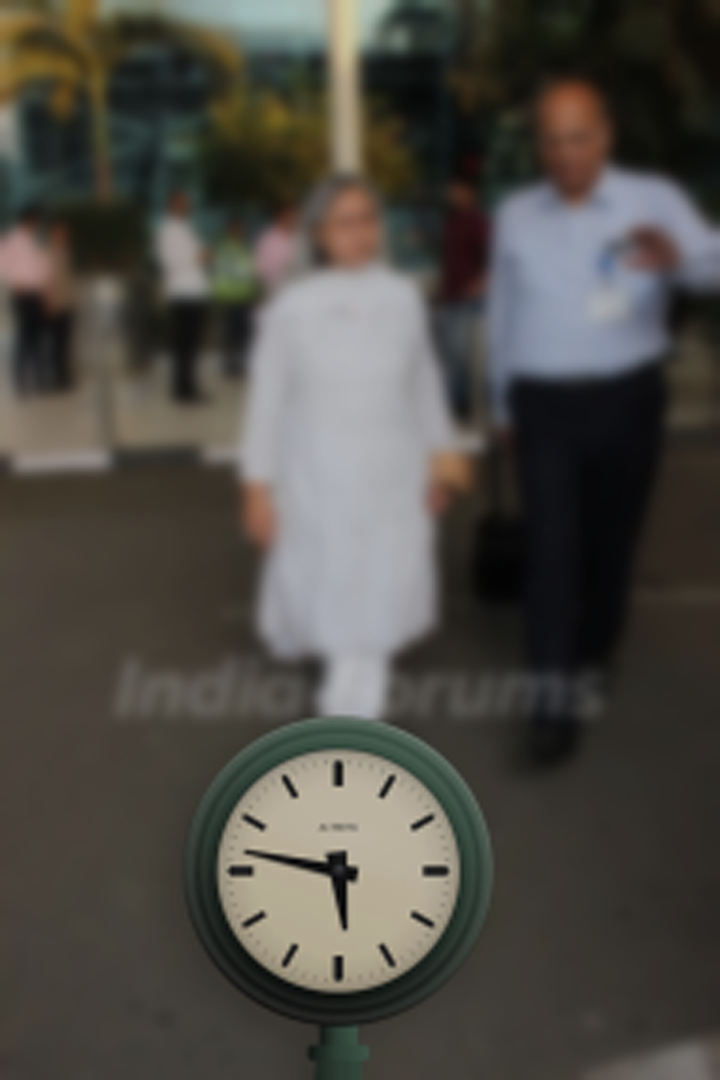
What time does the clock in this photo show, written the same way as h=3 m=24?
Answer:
h=5 m=47
